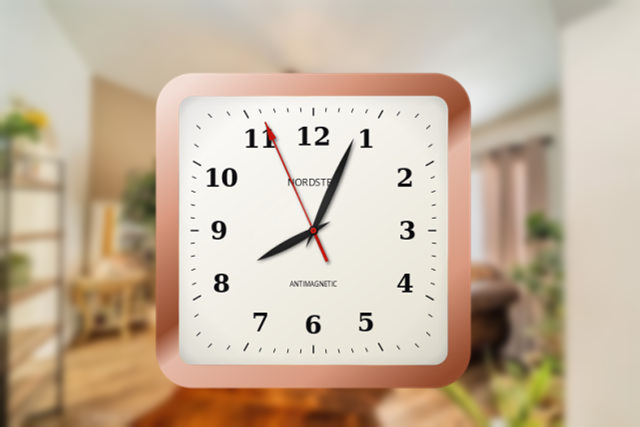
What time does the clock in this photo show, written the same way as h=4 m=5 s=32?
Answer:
h=8 m=3 s=56
